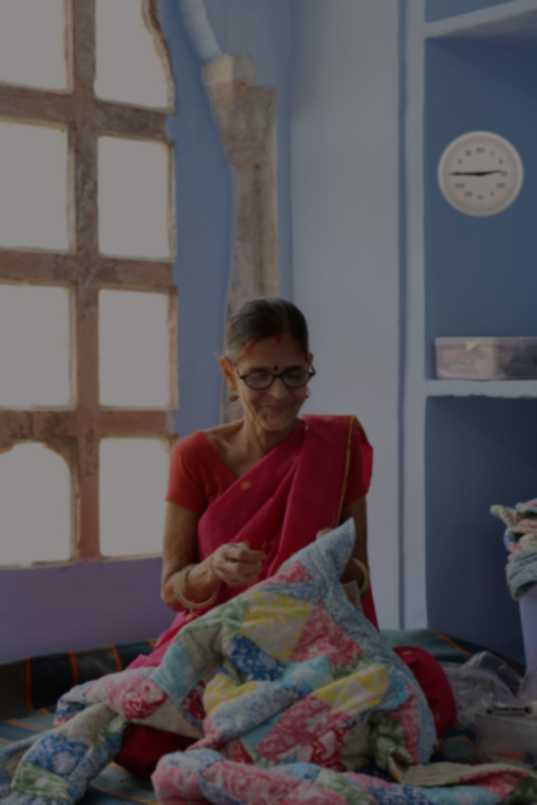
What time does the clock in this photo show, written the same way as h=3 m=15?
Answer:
h=2 m=45
